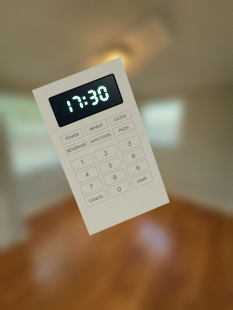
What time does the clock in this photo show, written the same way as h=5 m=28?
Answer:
h=17 m=30
